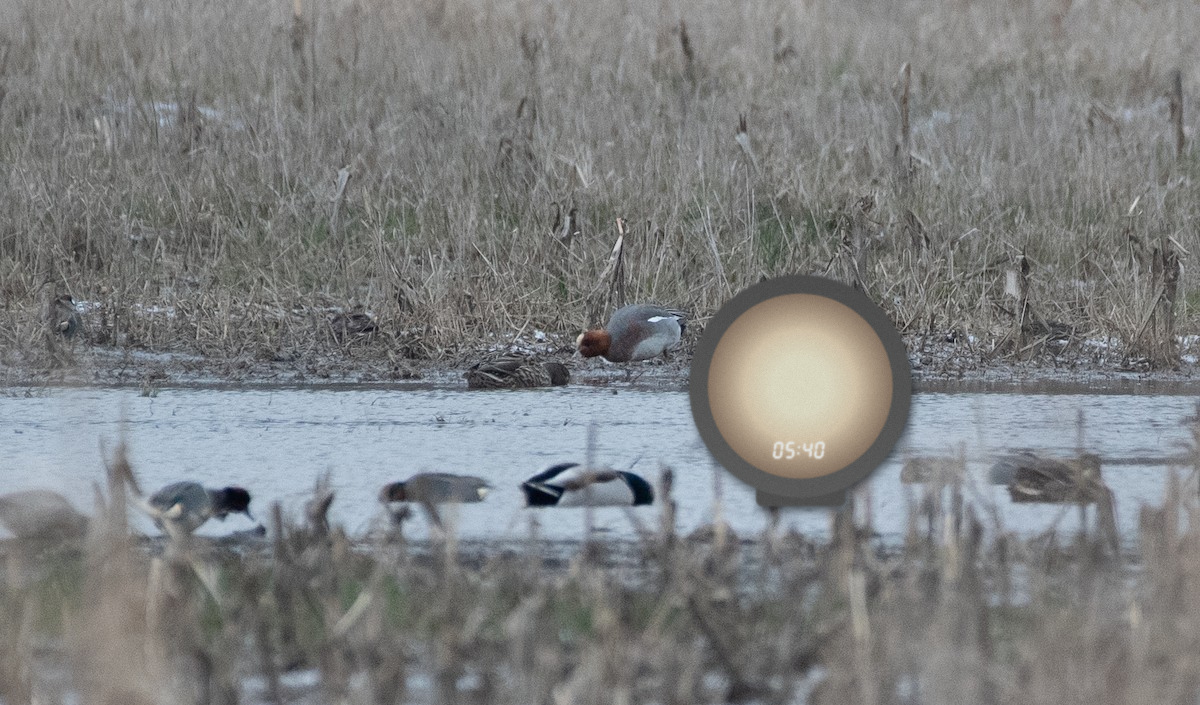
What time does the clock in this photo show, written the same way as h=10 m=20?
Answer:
h=5 m=40
